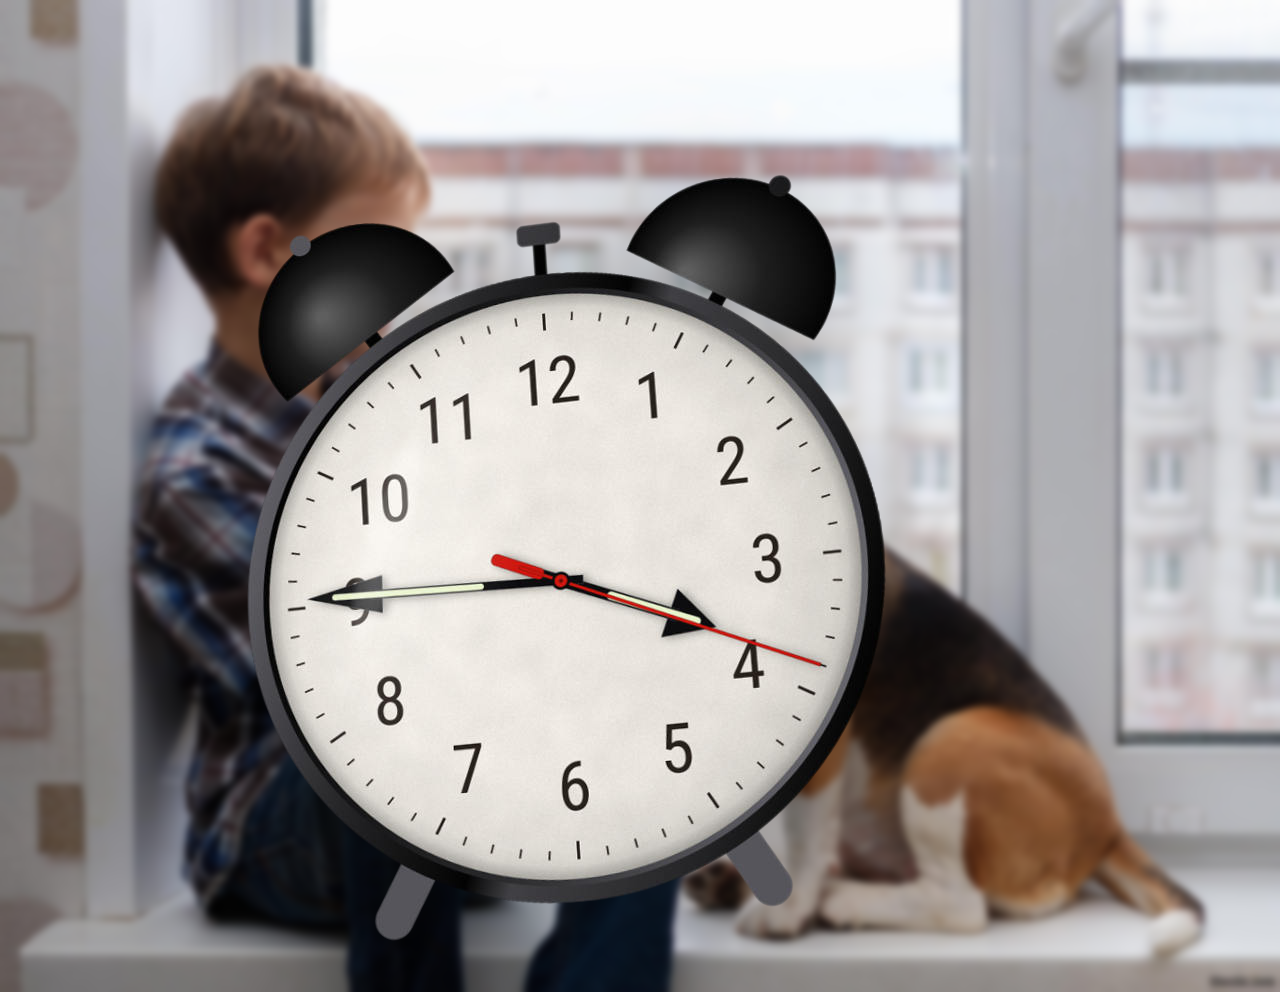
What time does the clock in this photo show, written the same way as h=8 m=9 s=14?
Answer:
h=3 m=45 s=19
